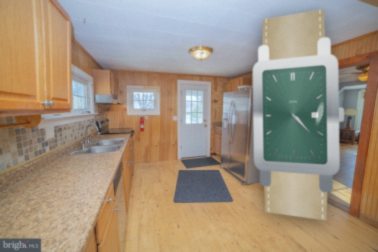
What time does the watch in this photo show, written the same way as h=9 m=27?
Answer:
h=4 m=22
